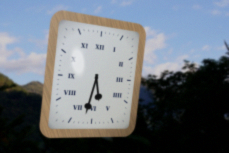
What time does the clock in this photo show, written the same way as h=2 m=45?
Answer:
h=5 m=32
